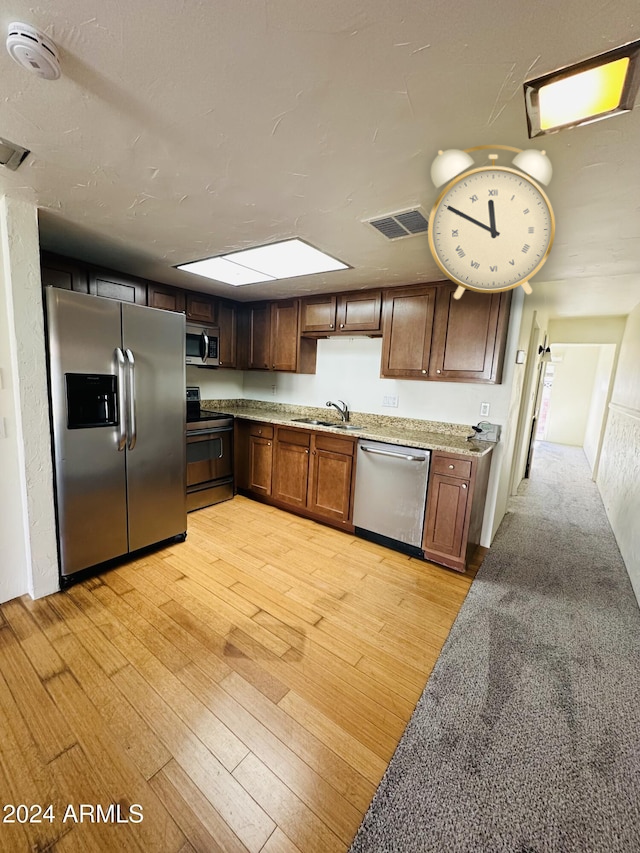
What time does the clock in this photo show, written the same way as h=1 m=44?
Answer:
h=11 m=50
